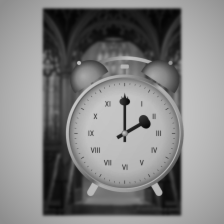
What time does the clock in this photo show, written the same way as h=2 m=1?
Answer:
h=2 m=0
